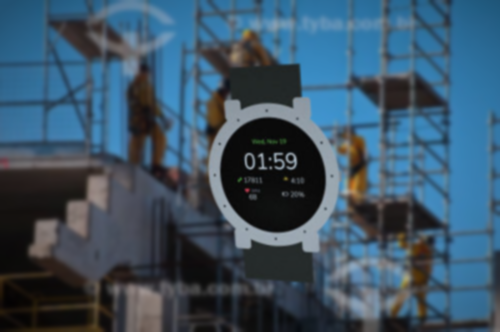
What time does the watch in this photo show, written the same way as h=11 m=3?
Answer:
h=1 m=59
